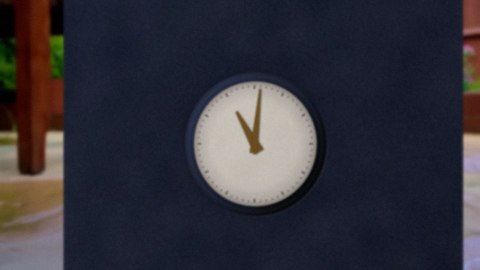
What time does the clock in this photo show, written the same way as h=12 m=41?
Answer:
h=11 m=1
